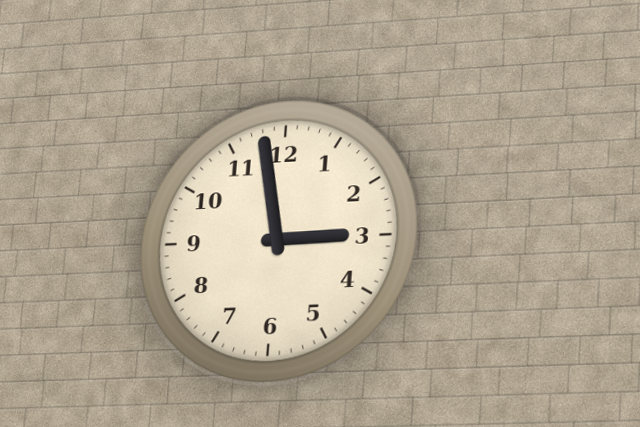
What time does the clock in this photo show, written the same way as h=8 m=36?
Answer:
h=2 m=58
